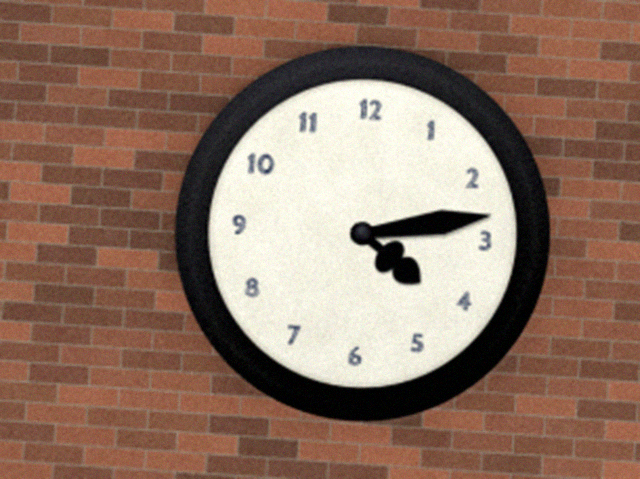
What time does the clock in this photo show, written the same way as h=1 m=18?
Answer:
h=4 m=13
